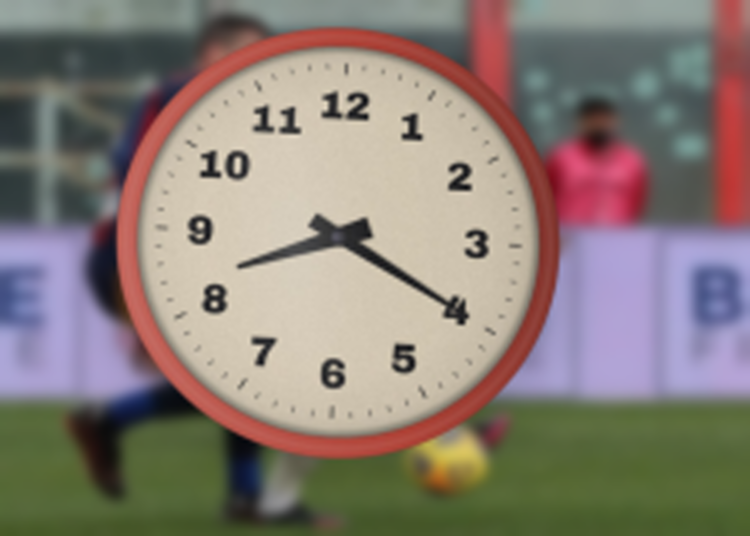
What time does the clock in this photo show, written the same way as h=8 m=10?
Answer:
h=8 m=20
